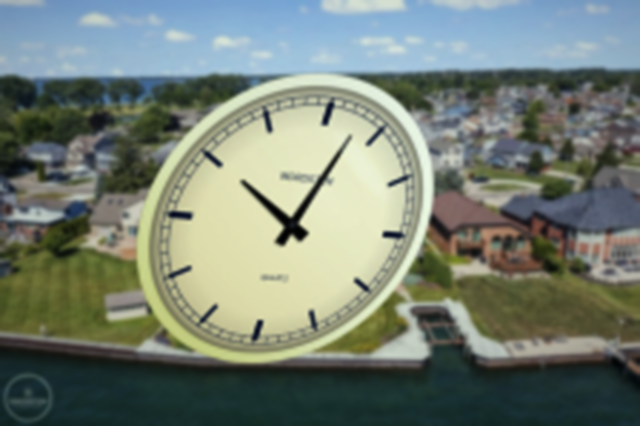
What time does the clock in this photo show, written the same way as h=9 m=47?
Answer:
h=10 m=3
